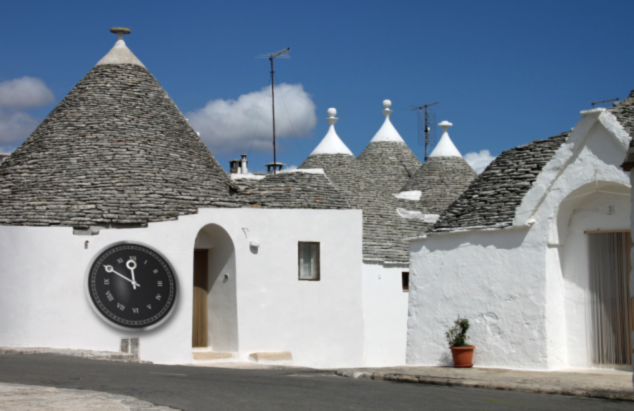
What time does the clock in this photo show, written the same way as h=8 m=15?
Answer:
h=11 m=50
